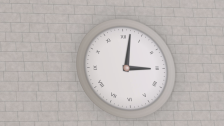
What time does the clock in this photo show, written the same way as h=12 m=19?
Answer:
h=3 m=2
